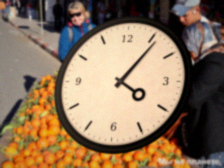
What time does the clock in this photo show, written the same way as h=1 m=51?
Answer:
h=4 m=6
